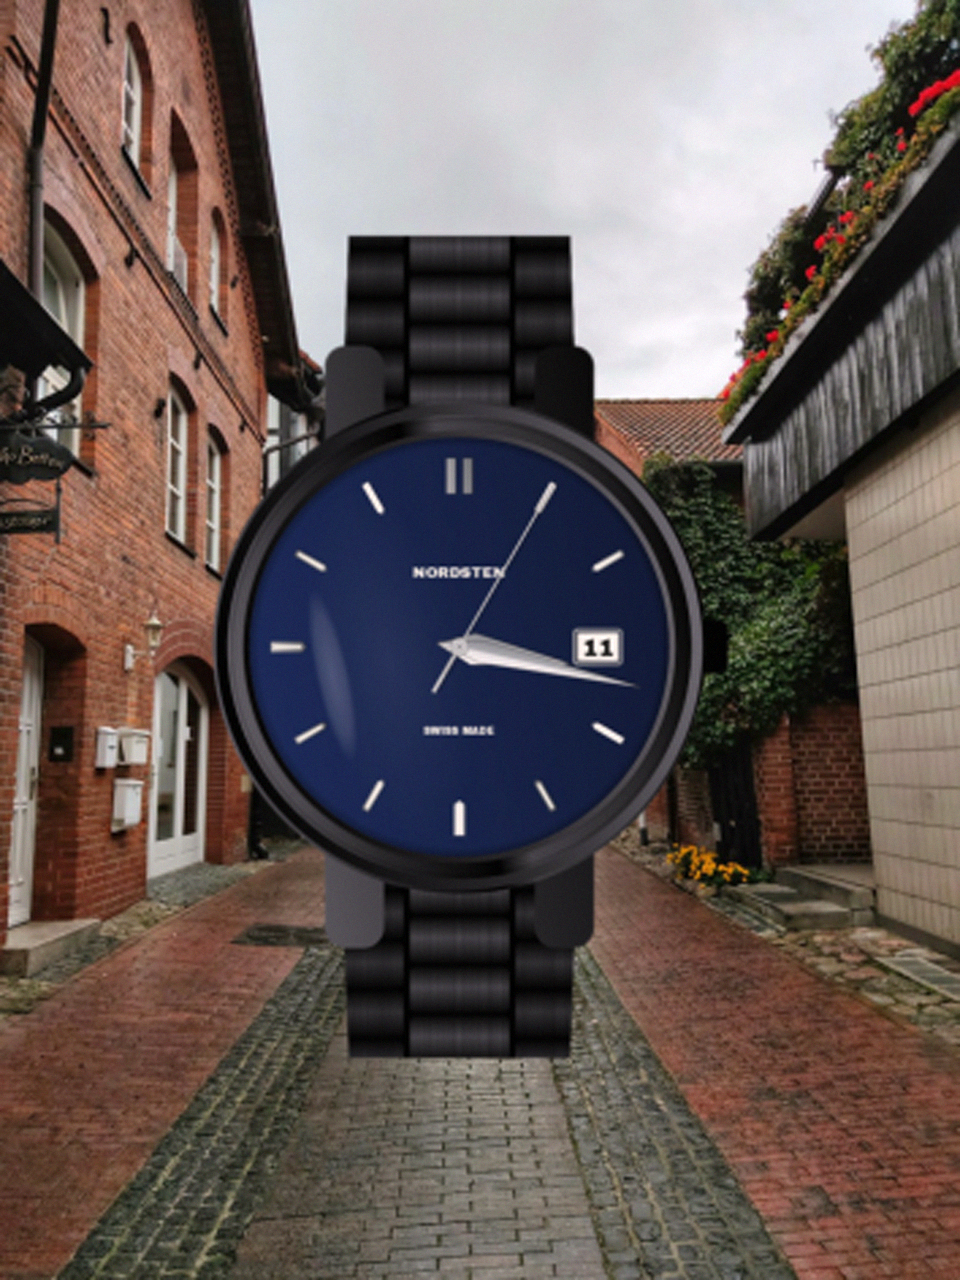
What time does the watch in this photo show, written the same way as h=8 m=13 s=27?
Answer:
h=3 m=17 s=5
